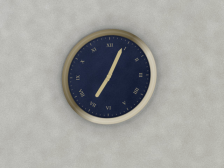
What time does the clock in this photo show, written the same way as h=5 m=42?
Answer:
h=7 m=4
